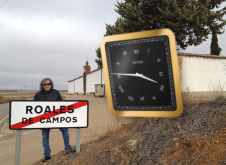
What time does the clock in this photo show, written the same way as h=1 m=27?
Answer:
h=3 m=46
